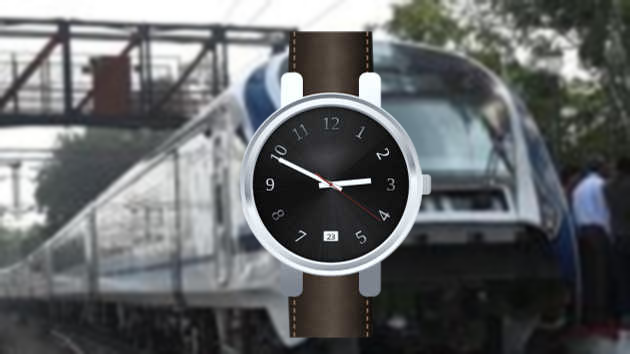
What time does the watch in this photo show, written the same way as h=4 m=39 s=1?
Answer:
h=2 m=49 s=21
